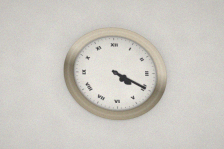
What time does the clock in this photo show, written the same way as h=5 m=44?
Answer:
h=4 m=20
